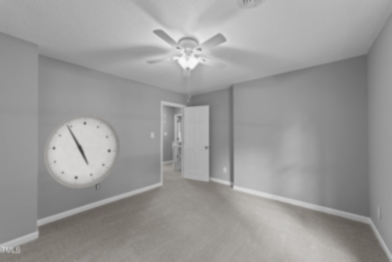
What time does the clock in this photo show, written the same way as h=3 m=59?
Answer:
h=4 m=54
